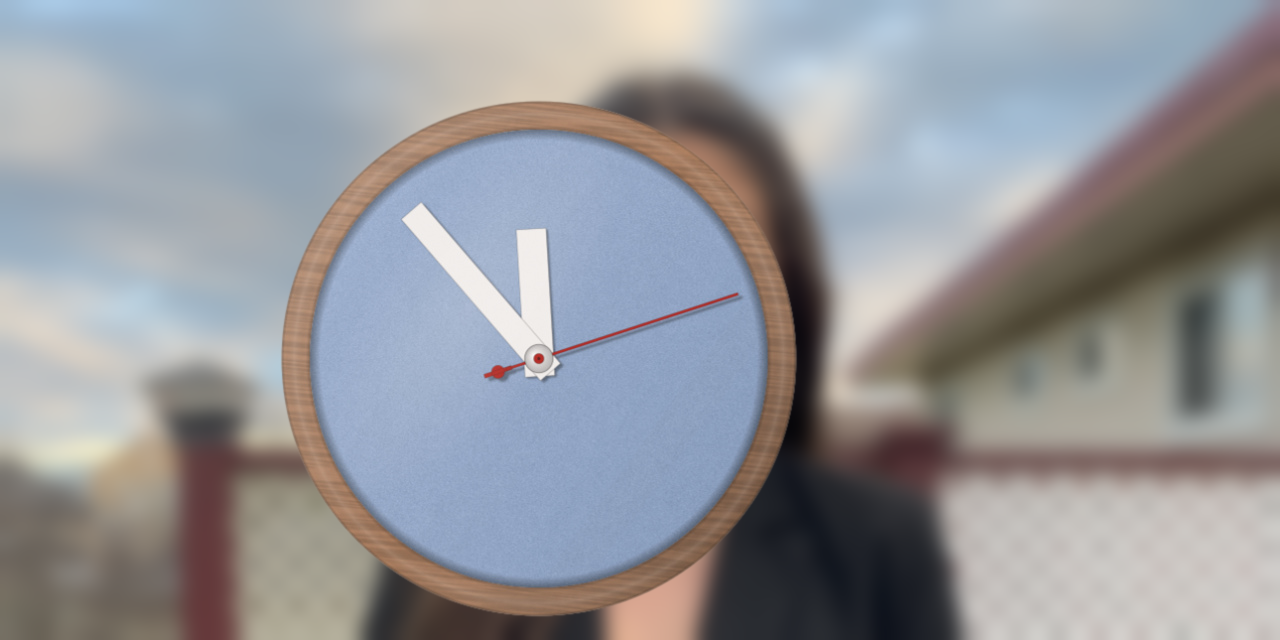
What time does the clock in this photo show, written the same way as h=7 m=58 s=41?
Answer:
h=11 m=53 s=12
